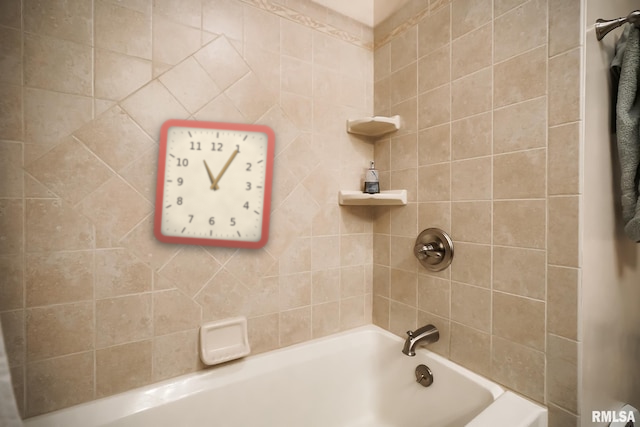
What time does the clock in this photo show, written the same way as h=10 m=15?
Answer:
h=11 m=5
